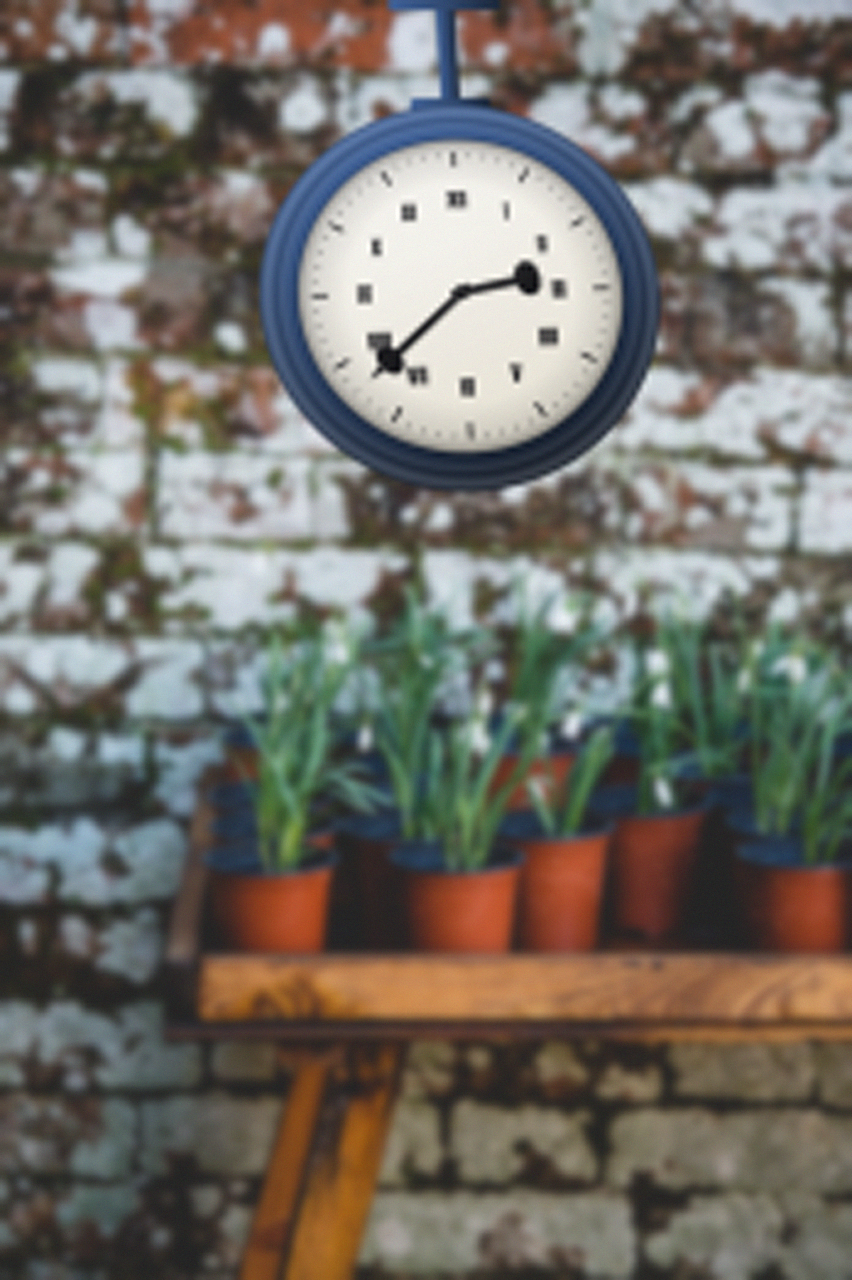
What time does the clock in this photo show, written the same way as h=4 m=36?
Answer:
h=2 m=38
